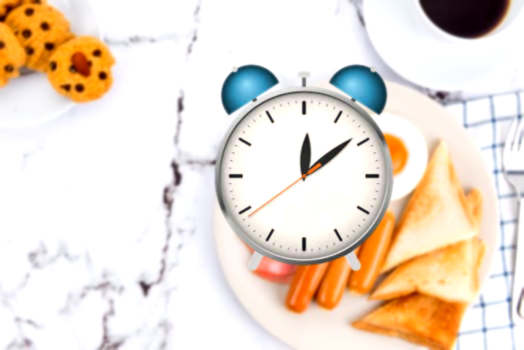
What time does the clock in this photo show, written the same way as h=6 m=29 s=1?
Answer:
h=12 m=8 s=39
